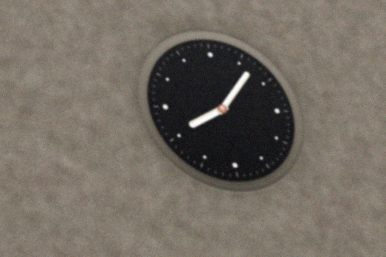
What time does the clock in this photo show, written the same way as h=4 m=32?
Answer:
h=8 m=7
